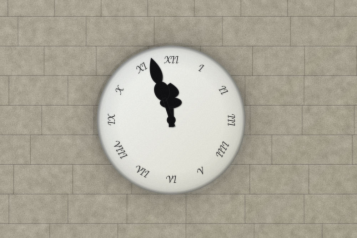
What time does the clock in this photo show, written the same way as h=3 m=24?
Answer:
h=11 m=57
